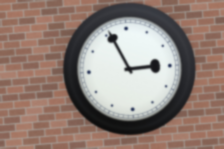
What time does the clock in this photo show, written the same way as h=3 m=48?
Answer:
h=2 m=56
